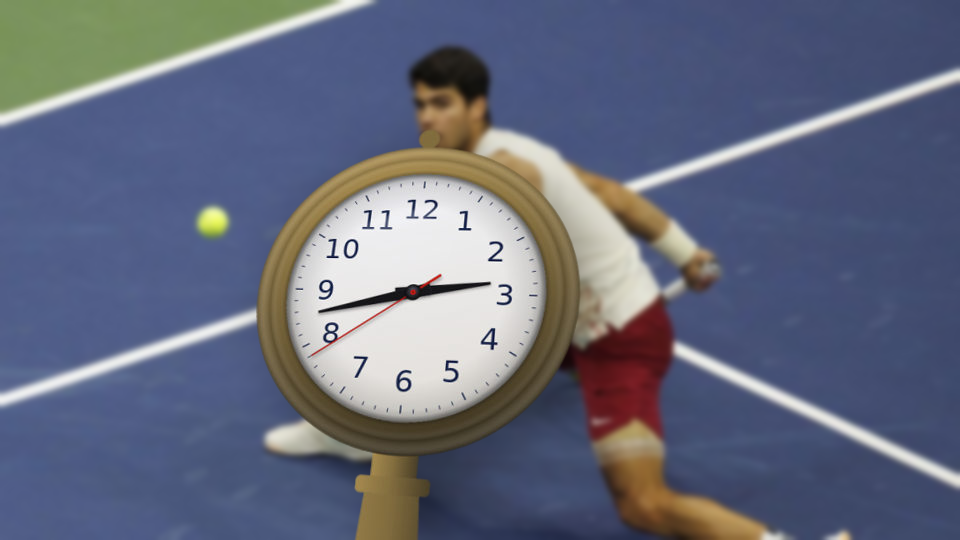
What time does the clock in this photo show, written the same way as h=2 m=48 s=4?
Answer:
h=2 m=42 s=39
